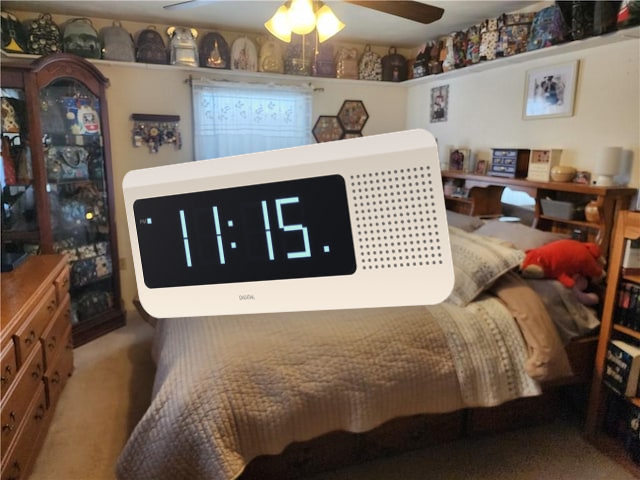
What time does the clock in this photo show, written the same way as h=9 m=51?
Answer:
h=11 m=15
